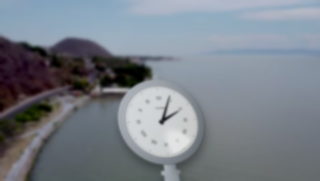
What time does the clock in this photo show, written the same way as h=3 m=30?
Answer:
h=2 m=4
